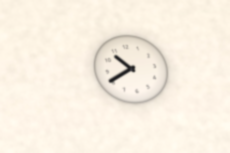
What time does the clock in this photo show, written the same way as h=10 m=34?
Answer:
h=10 m=41
